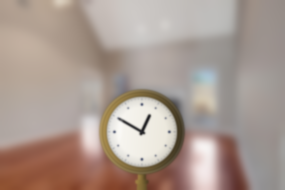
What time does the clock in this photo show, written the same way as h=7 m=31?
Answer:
h=12 m=50
